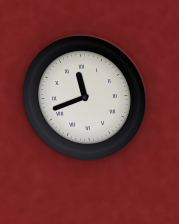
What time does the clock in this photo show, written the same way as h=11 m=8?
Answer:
h=11 m=42
